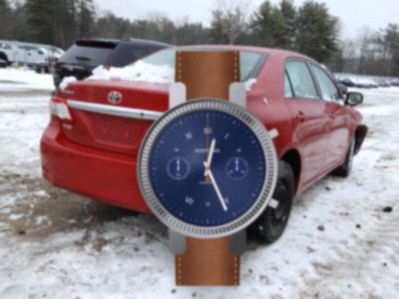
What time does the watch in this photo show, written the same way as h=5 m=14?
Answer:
h=12 m=26
